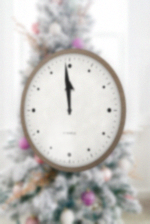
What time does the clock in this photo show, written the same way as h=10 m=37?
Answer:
h=11 m=59
